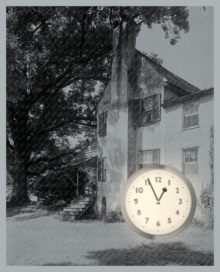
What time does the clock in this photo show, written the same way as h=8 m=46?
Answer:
h=12 m=56
